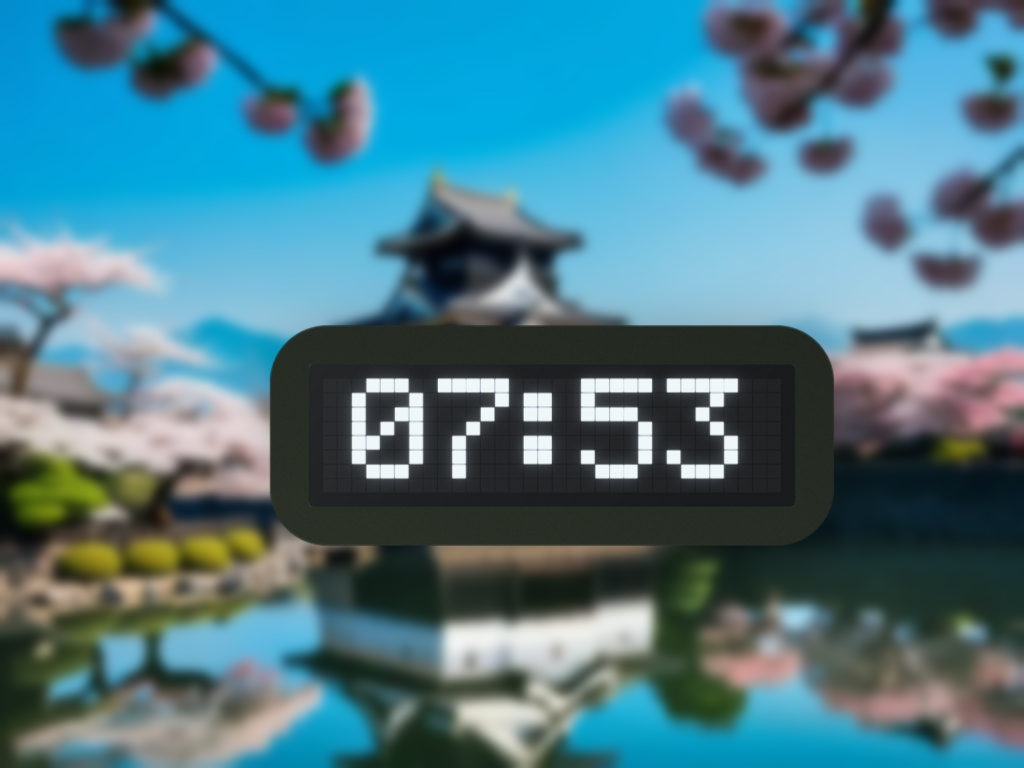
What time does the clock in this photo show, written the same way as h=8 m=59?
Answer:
h=7 m=53
